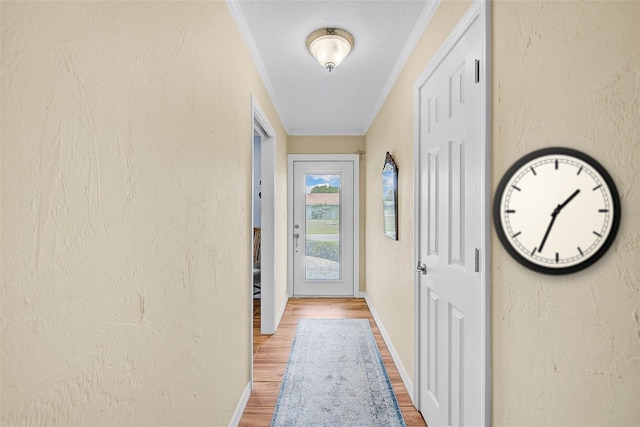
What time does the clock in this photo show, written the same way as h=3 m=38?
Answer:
h=1 m=34
